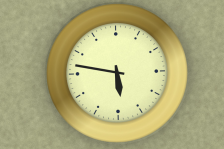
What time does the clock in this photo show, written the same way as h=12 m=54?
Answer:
h=5 m=47
